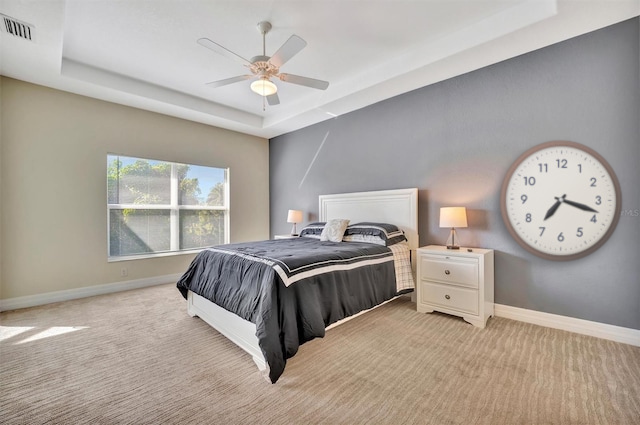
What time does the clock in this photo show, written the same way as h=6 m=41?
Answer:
h=7 m=18
